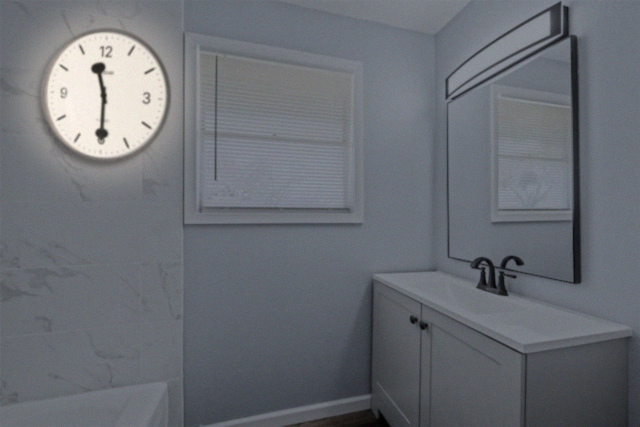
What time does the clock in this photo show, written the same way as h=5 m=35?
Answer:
h=11 m=30
